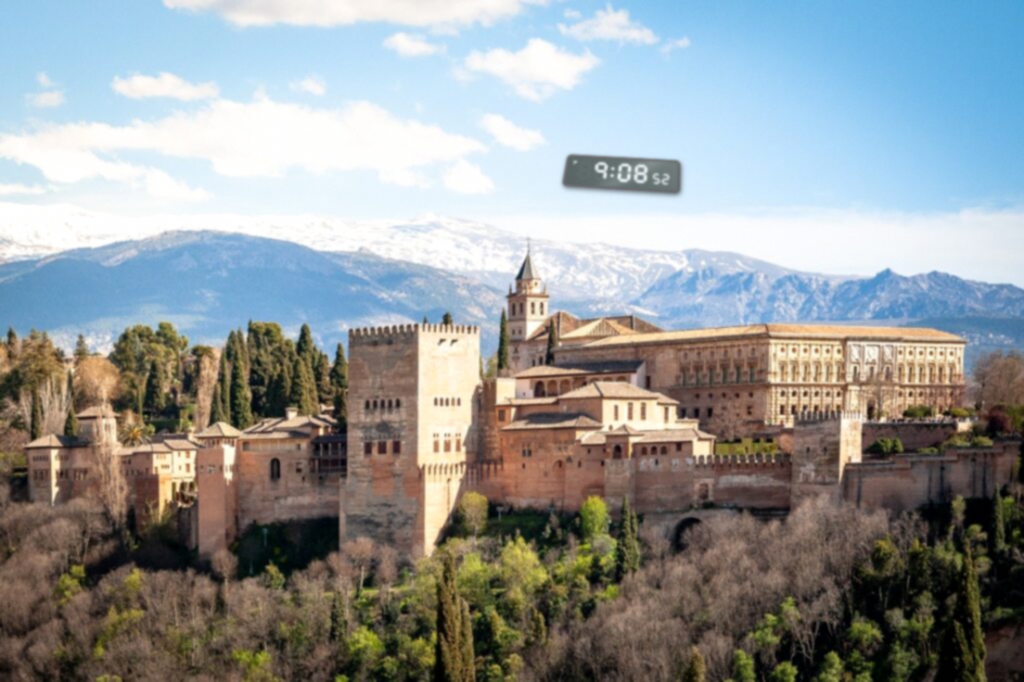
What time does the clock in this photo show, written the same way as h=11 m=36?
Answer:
h=9 m=8
